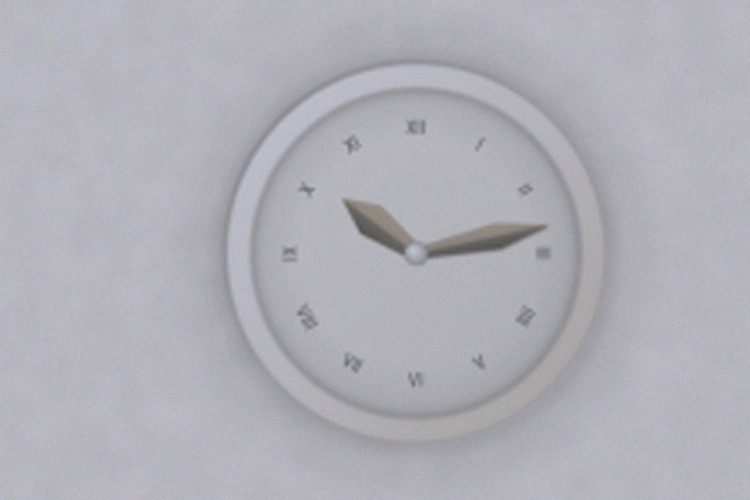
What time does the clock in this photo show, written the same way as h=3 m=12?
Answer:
h=10 m=13
